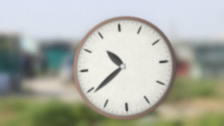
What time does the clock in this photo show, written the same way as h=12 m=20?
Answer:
h=10 m=39
